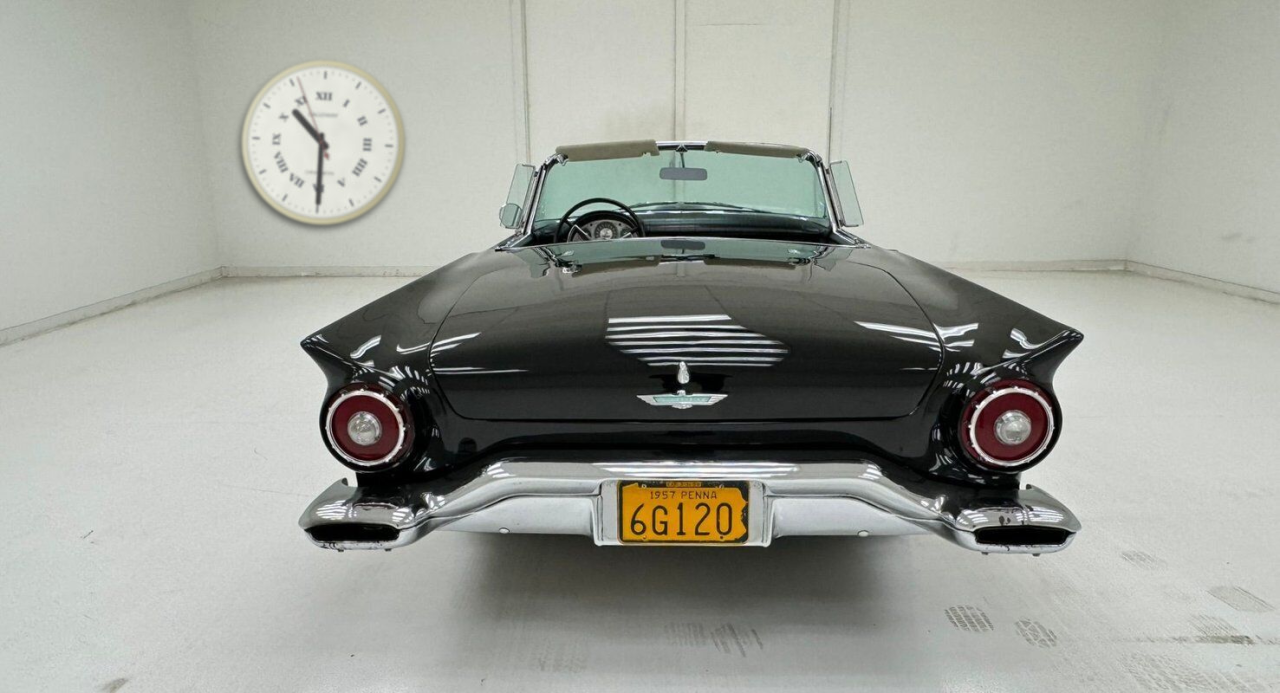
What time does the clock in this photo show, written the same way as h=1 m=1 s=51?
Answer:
h=10 m=29 s=56
